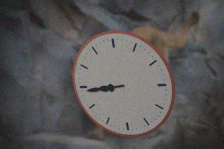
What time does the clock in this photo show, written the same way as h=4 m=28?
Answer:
h=8 m=44
